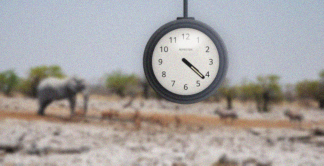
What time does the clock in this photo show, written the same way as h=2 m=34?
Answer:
h=4 m=22
